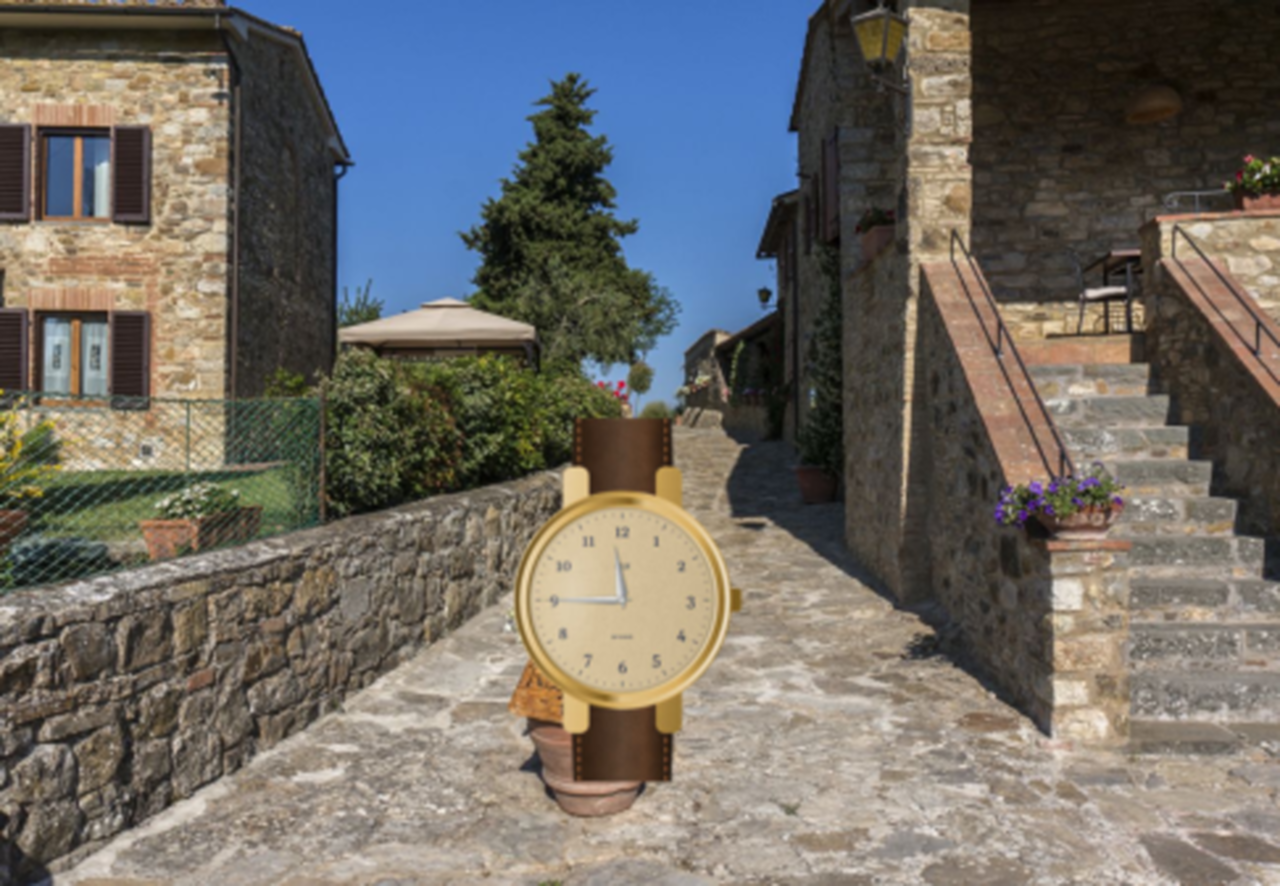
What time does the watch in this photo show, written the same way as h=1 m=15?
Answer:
h=11 m=45
